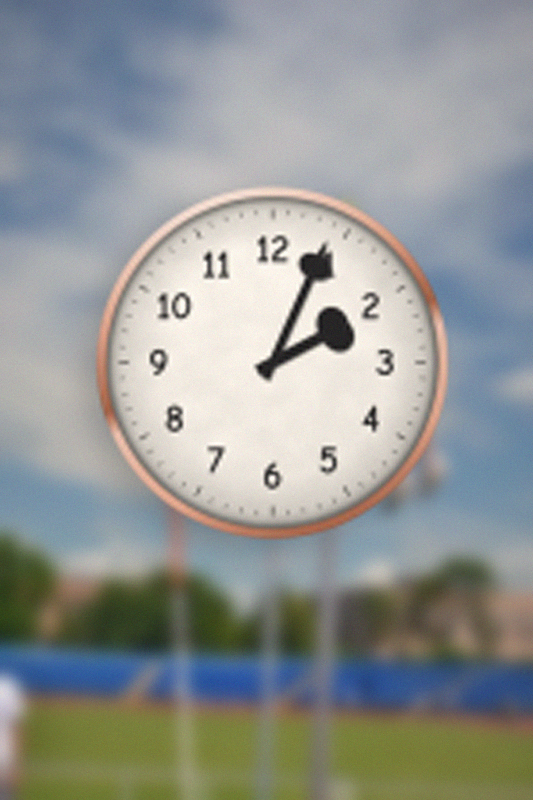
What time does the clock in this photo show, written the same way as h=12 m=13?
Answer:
h=2 m=4
